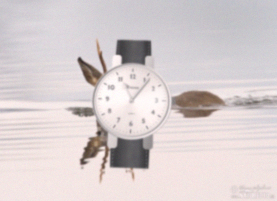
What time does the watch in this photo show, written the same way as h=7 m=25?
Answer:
h=11 m=6
